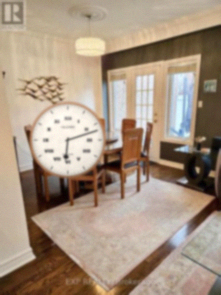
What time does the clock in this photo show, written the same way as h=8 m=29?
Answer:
h=6 m=12
